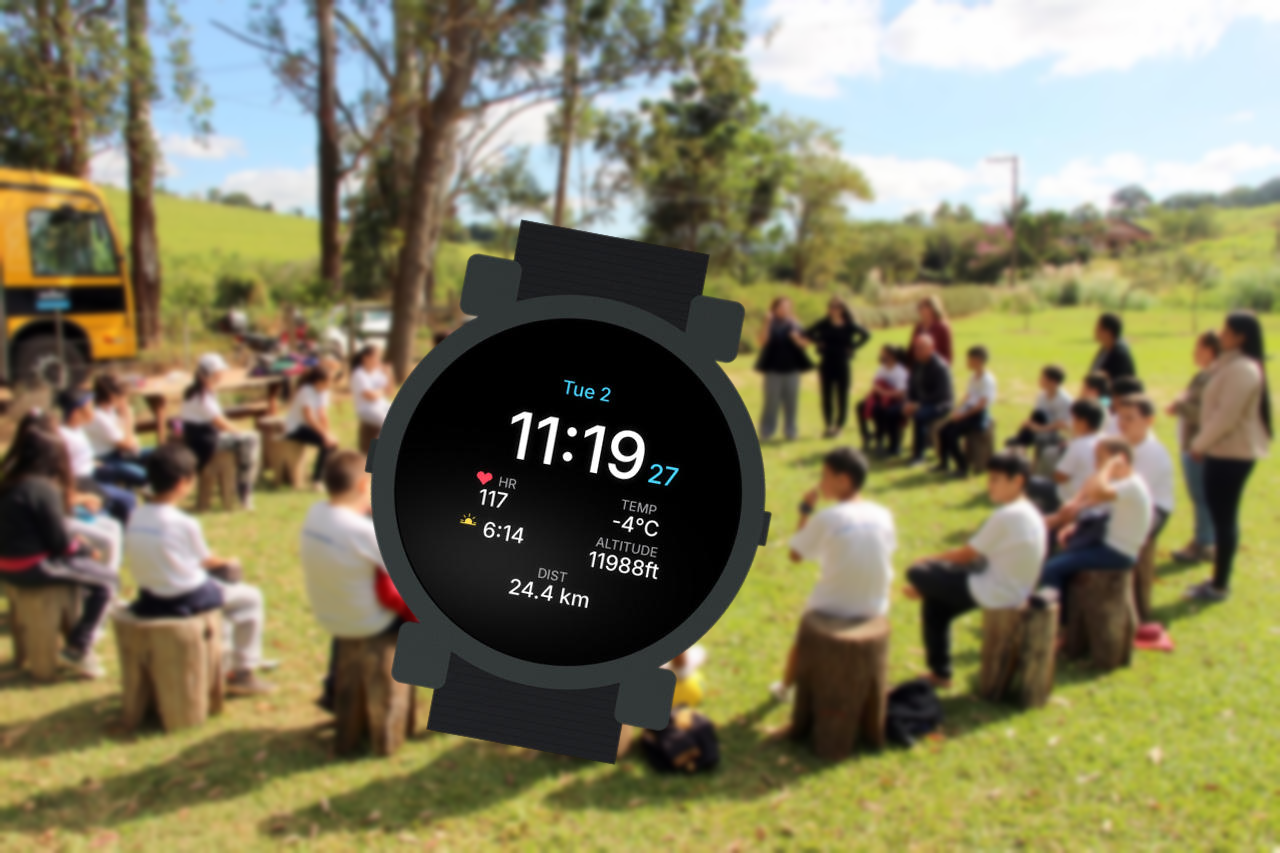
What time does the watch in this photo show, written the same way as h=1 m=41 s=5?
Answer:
h=11 m=19 s=27
